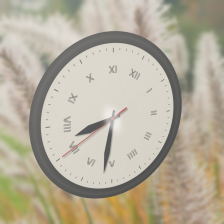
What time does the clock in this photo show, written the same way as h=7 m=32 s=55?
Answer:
h=7 m=26 s=35
